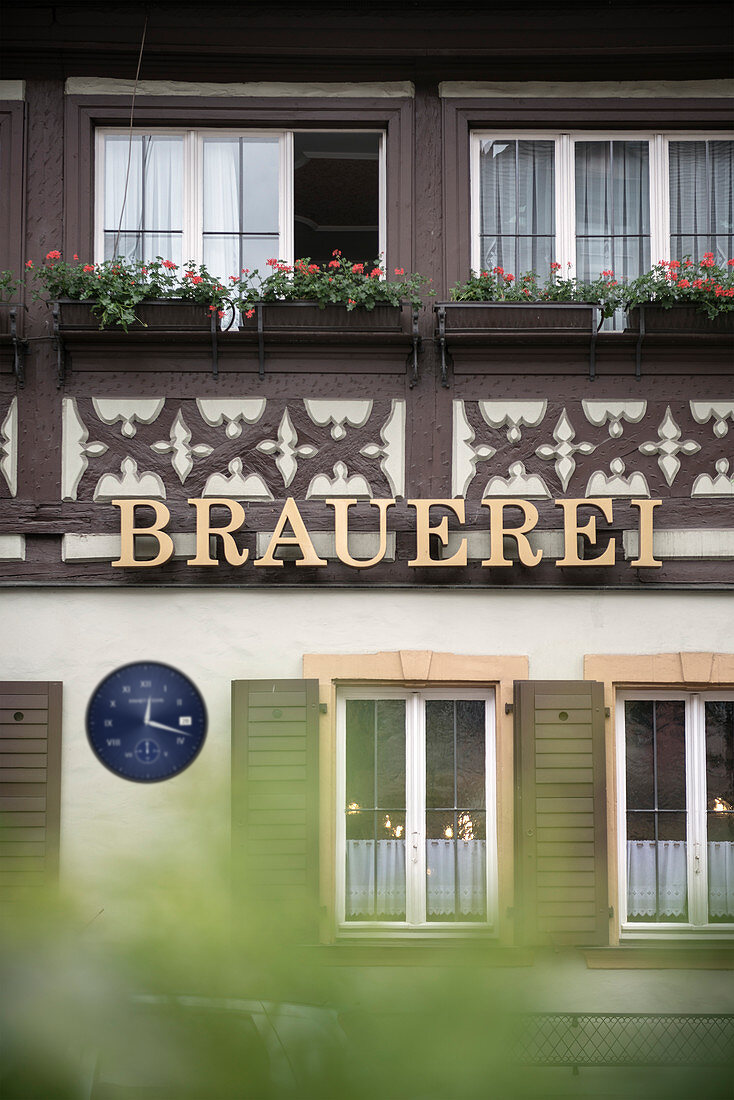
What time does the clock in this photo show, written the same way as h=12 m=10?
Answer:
h=12 m=18
